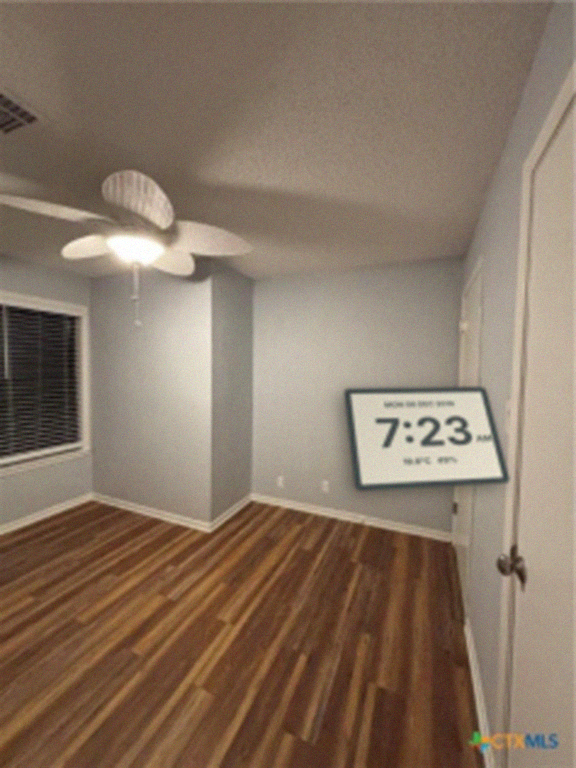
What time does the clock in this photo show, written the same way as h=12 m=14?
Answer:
h=7 m=23
